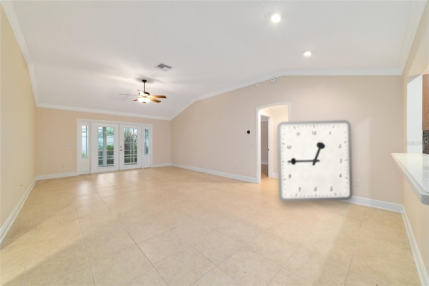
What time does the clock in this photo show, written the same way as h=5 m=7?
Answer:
h=12 m=45
